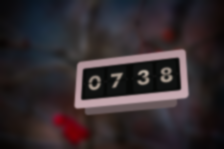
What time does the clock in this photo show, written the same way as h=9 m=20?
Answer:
h=7 m=38
